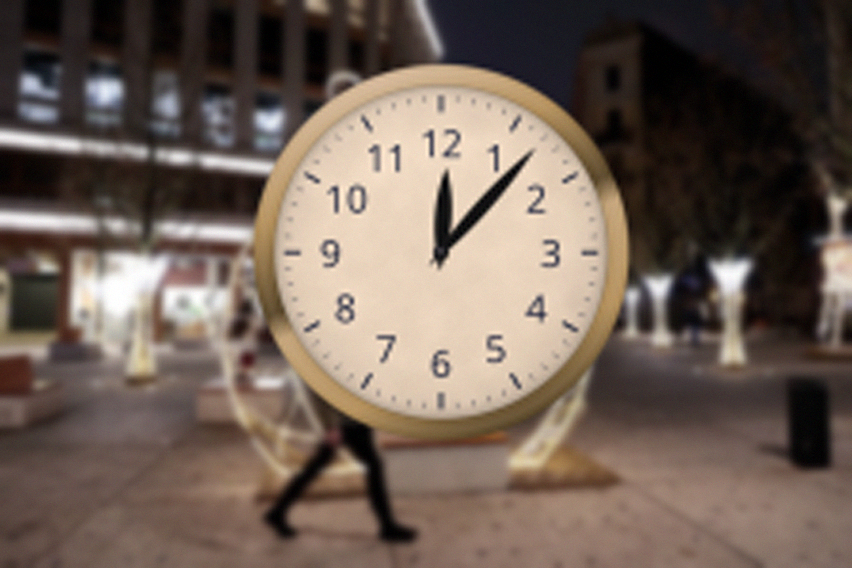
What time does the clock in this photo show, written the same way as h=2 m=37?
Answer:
h=12 m=7
